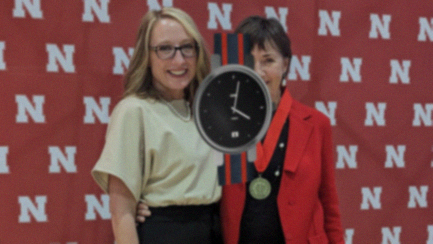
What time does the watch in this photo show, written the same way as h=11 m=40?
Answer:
h=4 m=2
